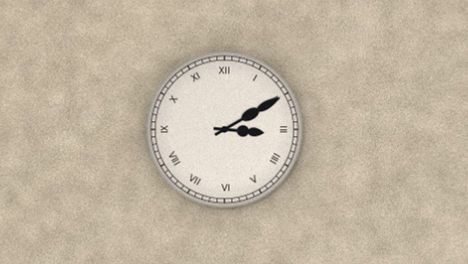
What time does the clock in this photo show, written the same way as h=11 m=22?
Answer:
h=3 m=10
